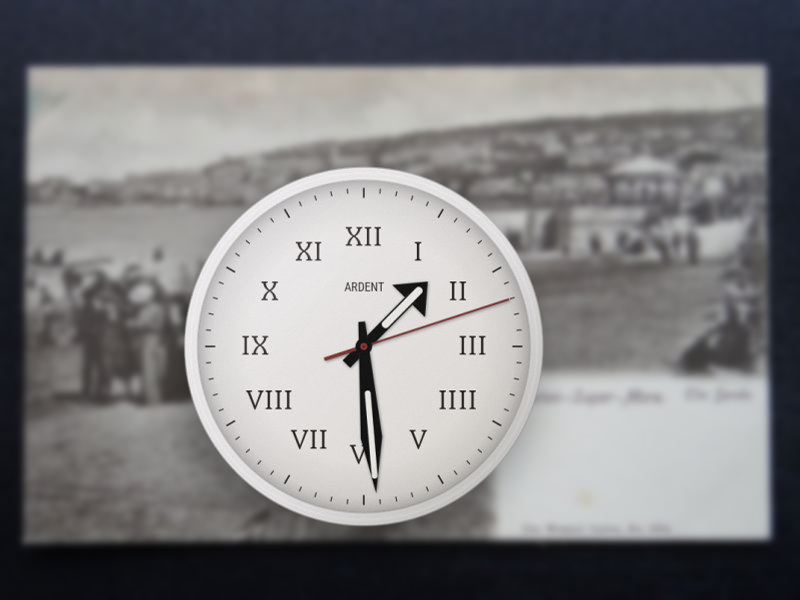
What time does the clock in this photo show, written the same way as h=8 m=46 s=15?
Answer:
h=1 m=29 s=12
